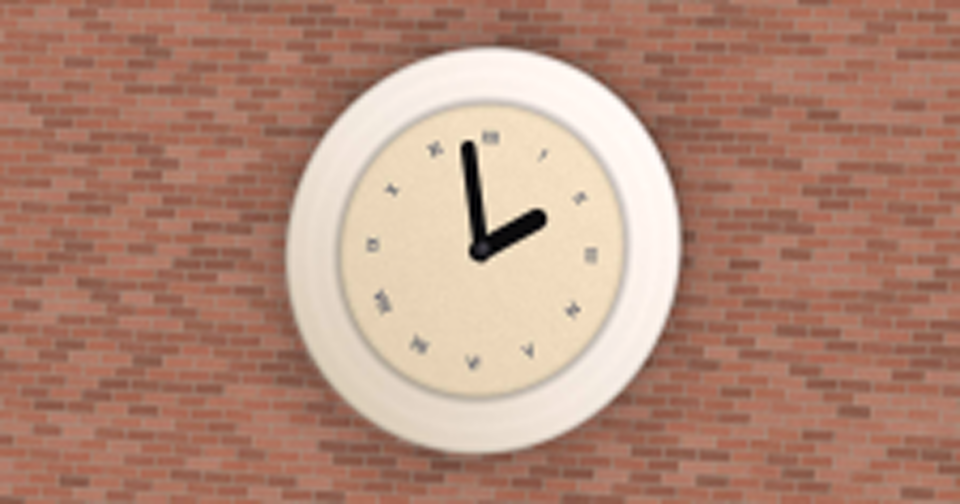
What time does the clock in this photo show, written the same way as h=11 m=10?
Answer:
h=1 m=58
